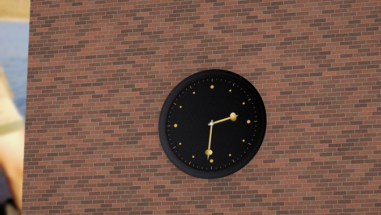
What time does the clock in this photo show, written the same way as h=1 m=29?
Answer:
h=2 m=31
